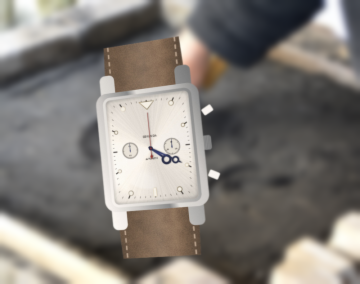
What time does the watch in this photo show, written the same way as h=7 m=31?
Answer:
h=4 m=20
